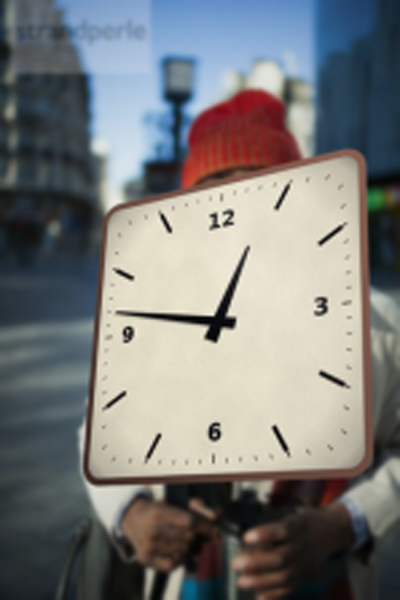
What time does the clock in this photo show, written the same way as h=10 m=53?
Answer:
h=12 m=47
